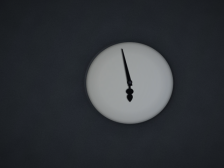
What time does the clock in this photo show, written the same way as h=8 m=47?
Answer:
h=5 m=58
